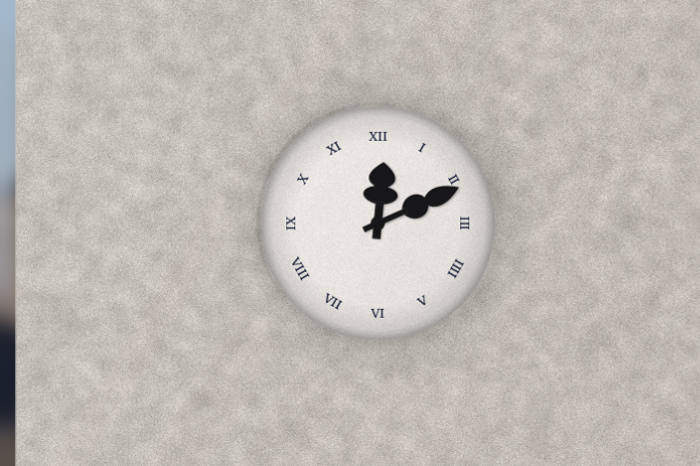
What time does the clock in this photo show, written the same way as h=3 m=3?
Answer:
h=12 m=11
